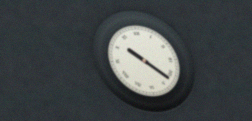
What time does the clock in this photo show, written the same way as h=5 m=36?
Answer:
h=10 m=22
